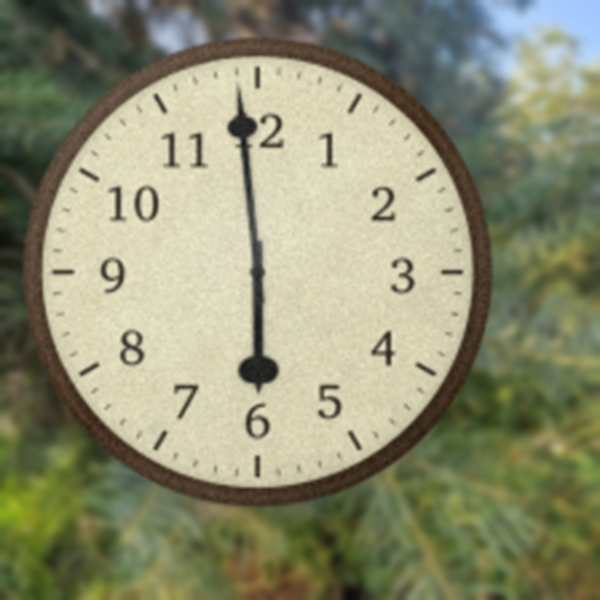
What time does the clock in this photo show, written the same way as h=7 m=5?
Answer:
h=5 m=59
